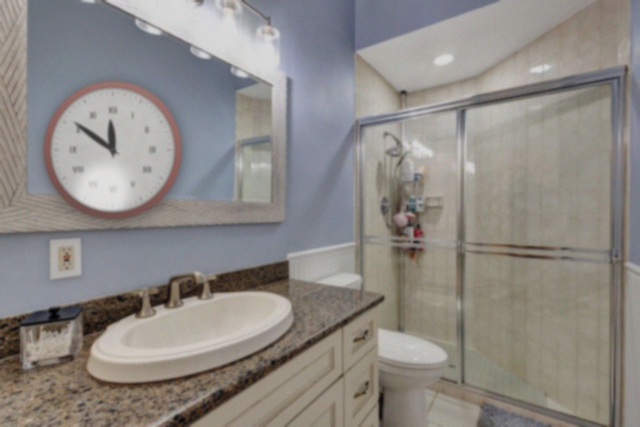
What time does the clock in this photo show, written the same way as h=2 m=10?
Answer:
h=11 m=51
